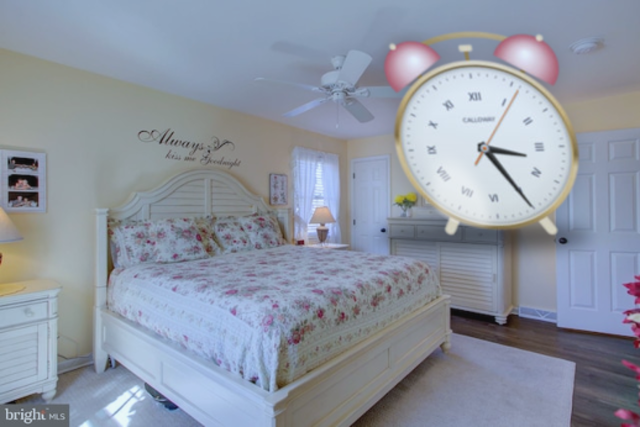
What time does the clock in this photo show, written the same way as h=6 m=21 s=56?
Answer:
h=3 m=25 s=6
